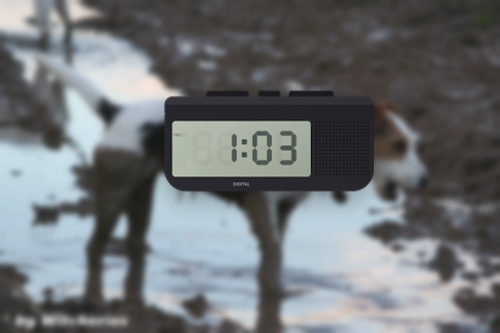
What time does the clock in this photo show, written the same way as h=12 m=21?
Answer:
h=1 m=3
